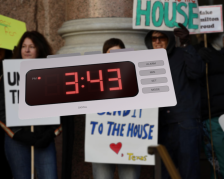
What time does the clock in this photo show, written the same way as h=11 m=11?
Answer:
h=3 m=43
